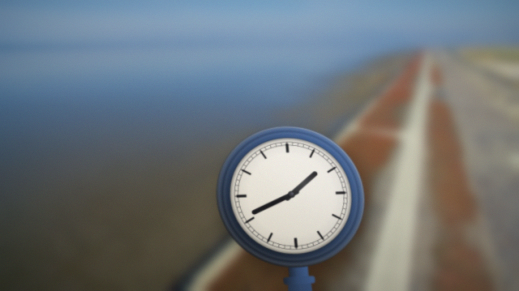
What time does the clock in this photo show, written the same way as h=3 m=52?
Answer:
h=1 m=41
